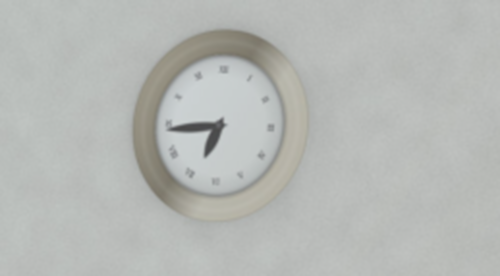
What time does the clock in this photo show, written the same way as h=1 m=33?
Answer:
h=6 m=44
